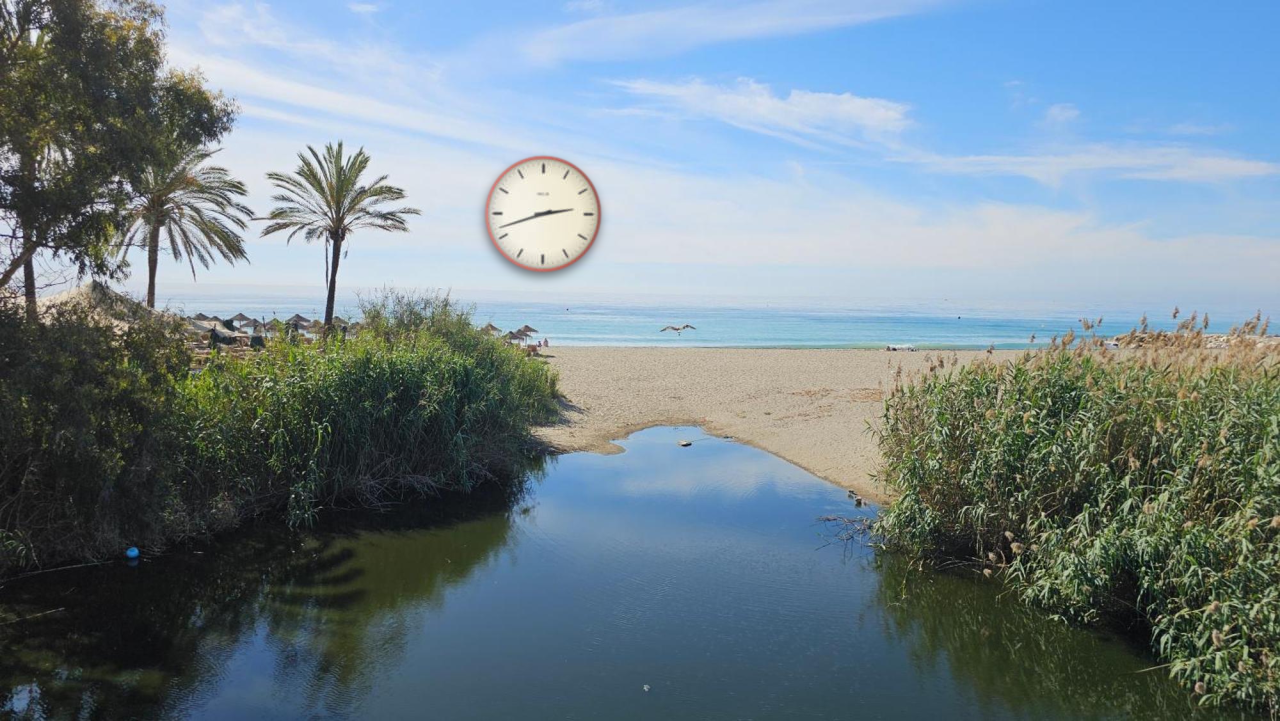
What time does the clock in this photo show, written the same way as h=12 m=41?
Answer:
h=2 m=42
